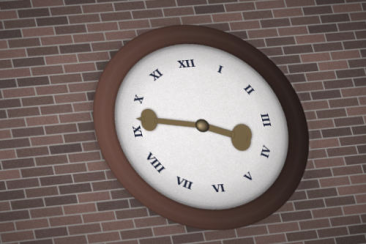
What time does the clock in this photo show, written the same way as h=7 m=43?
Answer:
h=3 m=47
